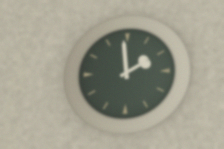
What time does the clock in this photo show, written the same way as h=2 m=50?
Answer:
h=1 m=59
